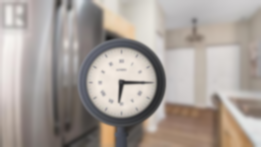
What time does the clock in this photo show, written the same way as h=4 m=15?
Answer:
h=6 m=15
